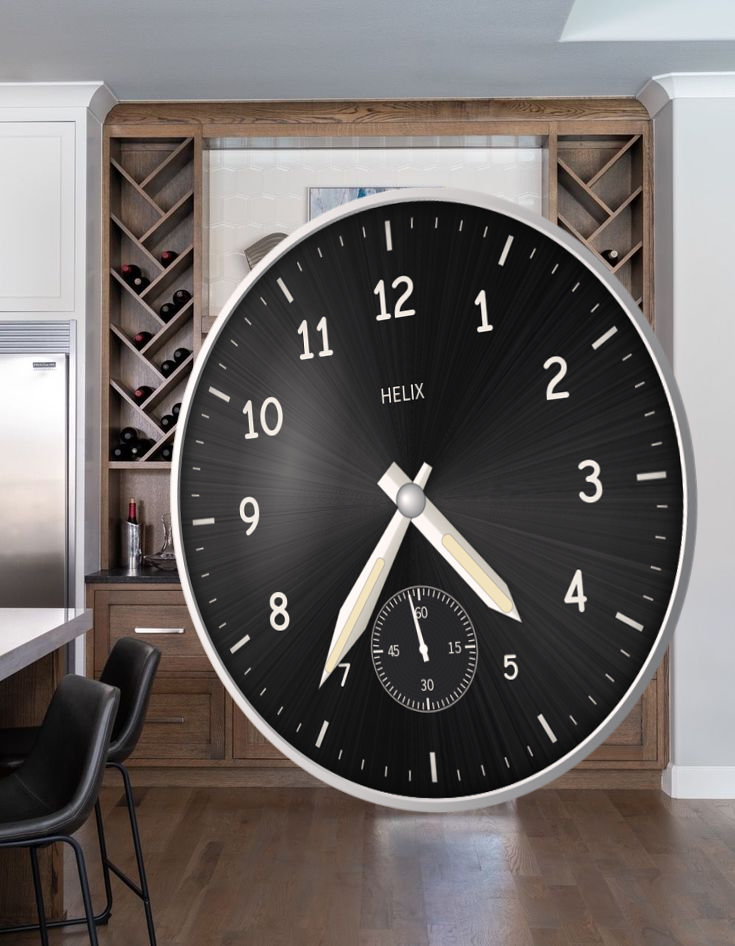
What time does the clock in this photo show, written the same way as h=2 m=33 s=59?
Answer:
h=4 m=35 s=58
